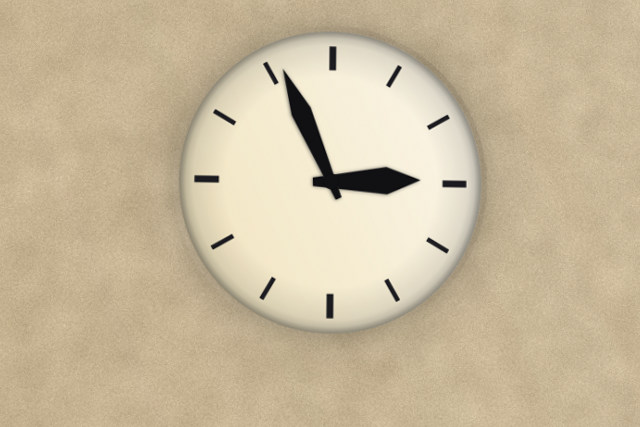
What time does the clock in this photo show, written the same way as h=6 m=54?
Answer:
h=2 m=56
